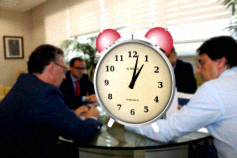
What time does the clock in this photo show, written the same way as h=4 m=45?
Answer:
h=1 m=2
